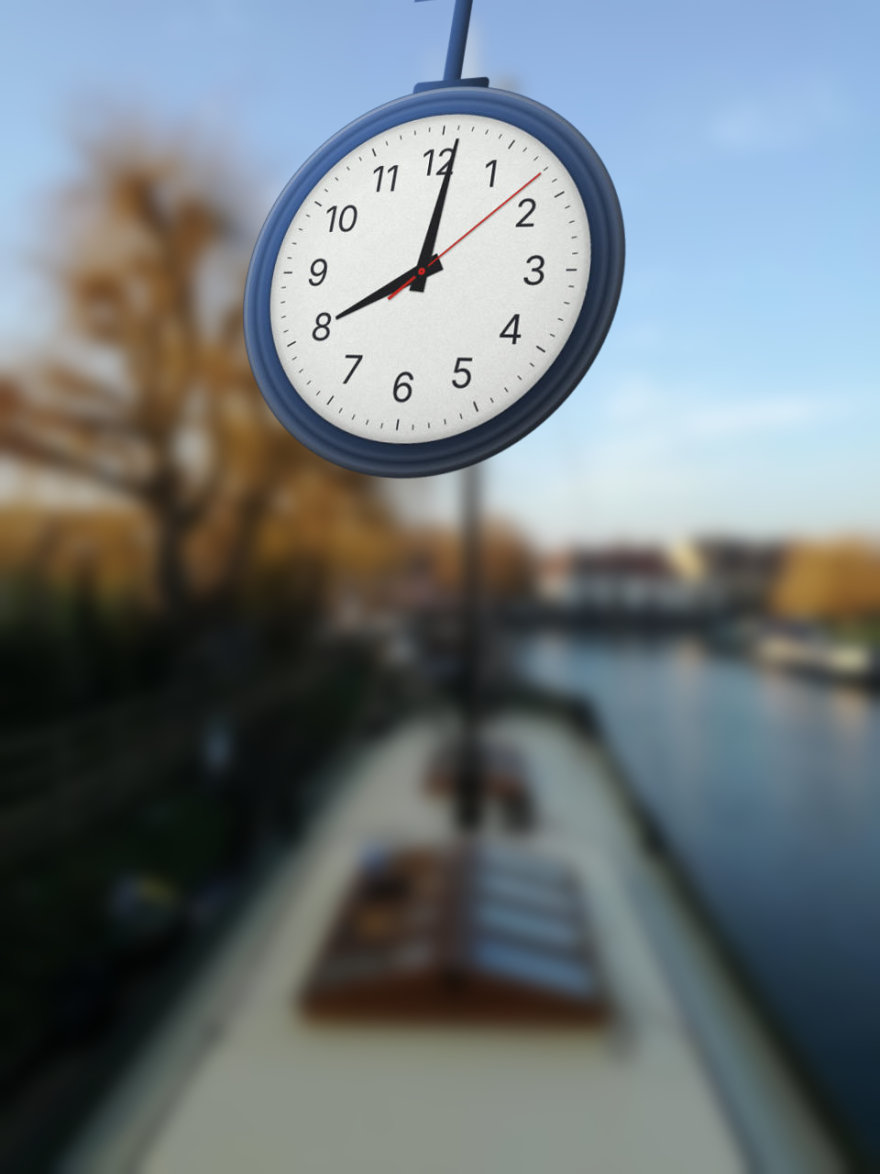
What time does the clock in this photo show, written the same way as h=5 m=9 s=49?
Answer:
h=8 m=1 s=8
